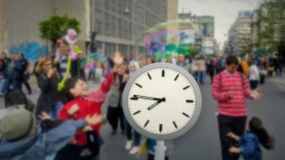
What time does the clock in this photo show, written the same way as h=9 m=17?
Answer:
h=7 m=46
